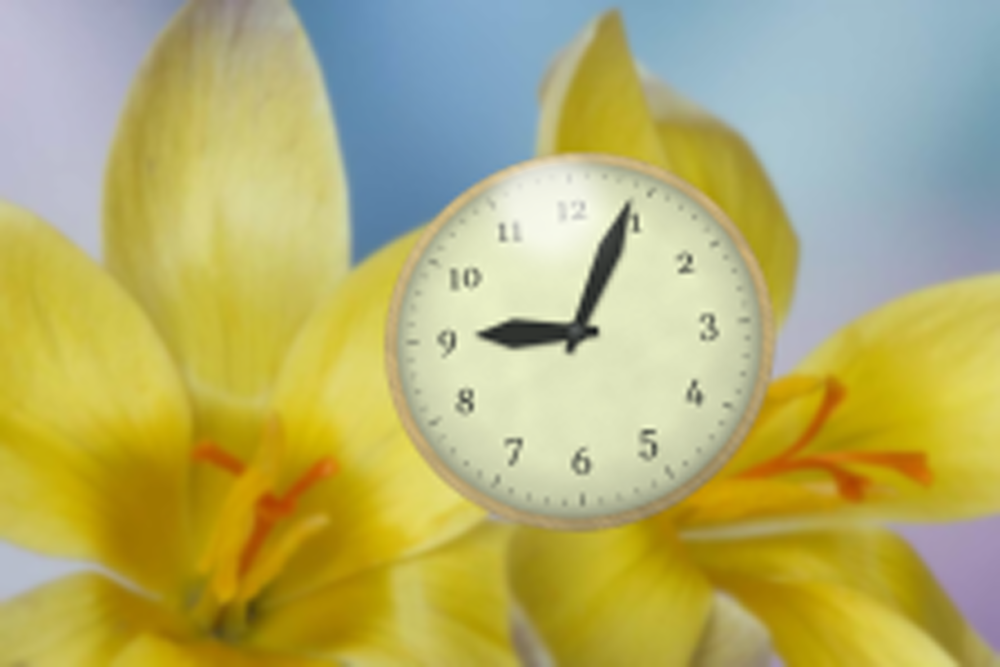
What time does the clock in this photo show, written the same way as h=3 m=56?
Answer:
h=9 m=4
